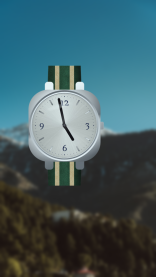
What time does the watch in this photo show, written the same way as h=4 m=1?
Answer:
h=4 m=58
